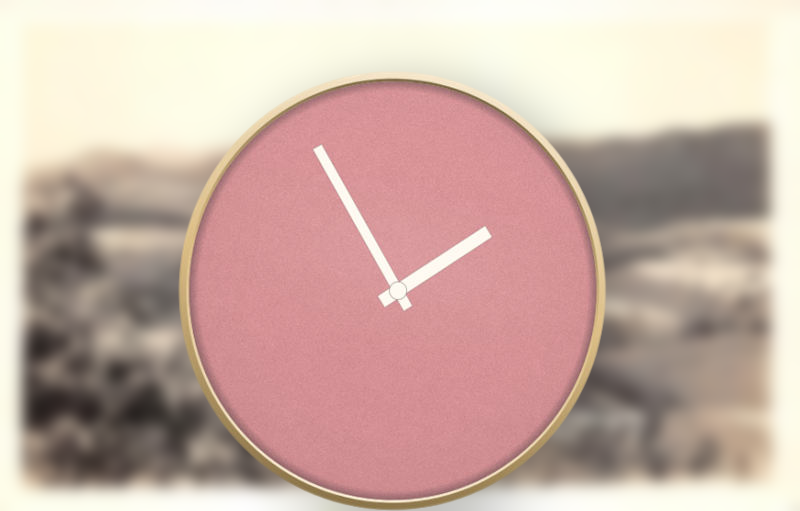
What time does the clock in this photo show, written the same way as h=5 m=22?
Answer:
h=1 m=55
